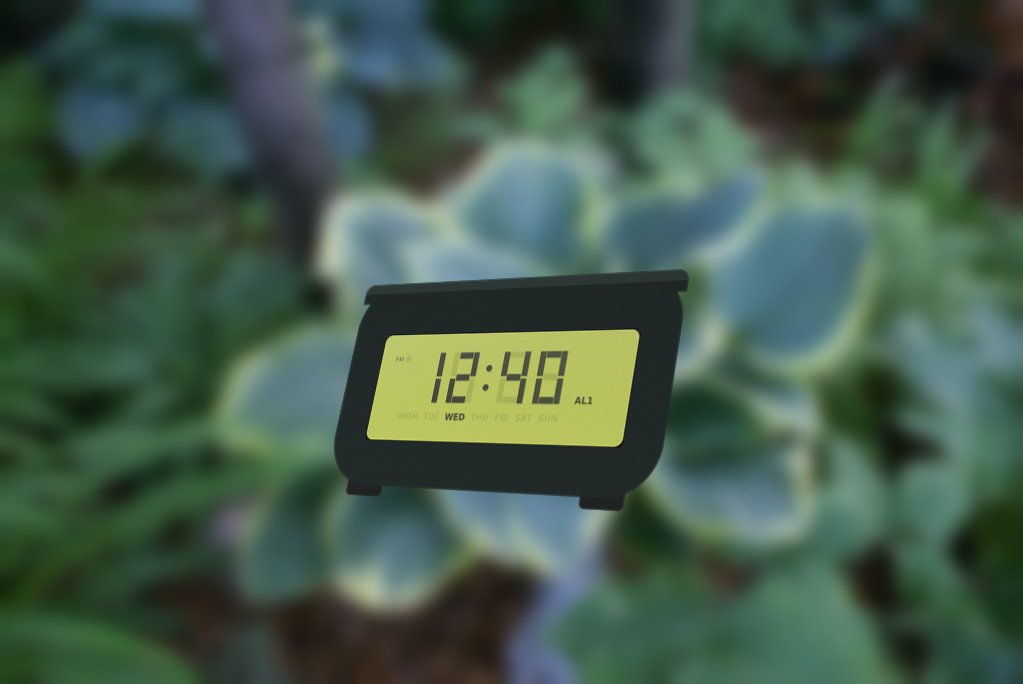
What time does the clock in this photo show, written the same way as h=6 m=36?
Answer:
h=12 m=40
